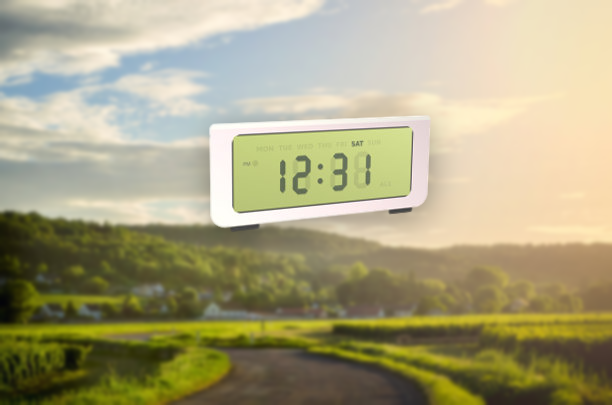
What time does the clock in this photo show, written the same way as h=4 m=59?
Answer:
h=12 m=31
